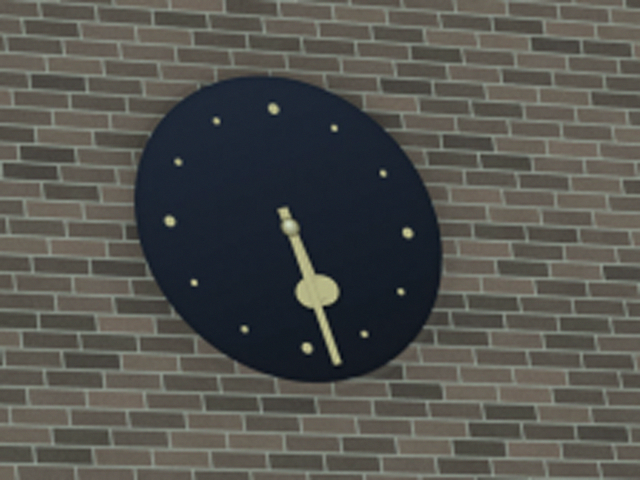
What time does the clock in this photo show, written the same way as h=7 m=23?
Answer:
h=5 m=28
